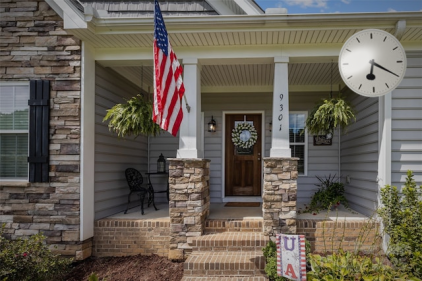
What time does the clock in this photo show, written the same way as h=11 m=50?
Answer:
h=6 m=20
